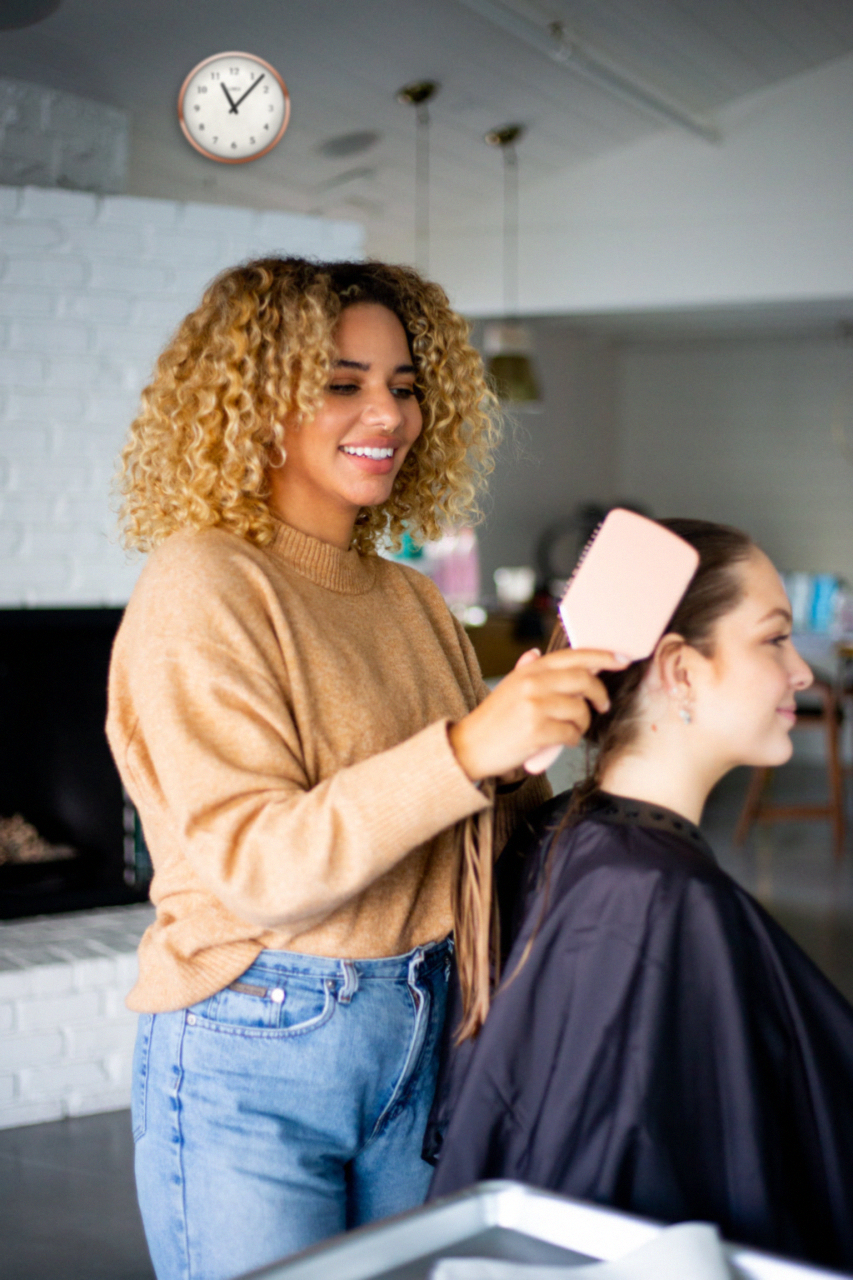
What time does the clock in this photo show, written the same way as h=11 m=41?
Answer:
h=11 m=7
